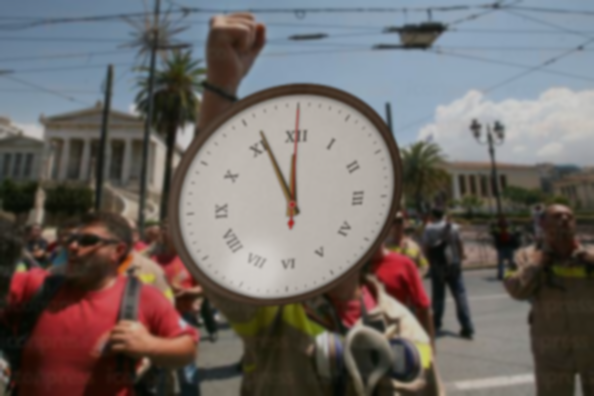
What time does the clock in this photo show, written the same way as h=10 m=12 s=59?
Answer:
h=11 m=56 s=0
